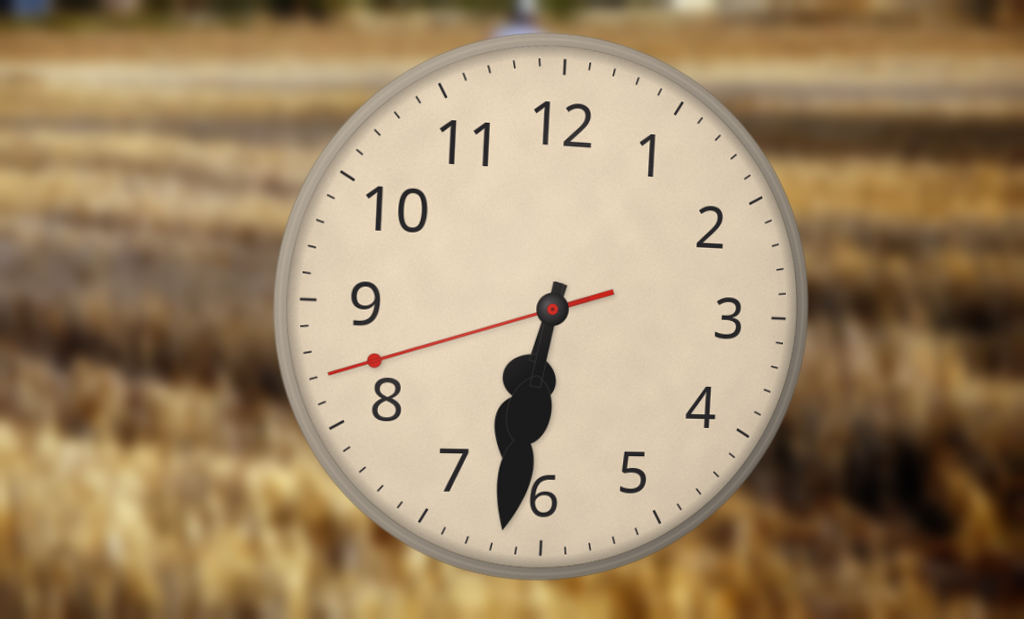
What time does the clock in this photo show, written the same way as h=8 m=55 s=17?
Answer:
h=6 m=31 s=42
